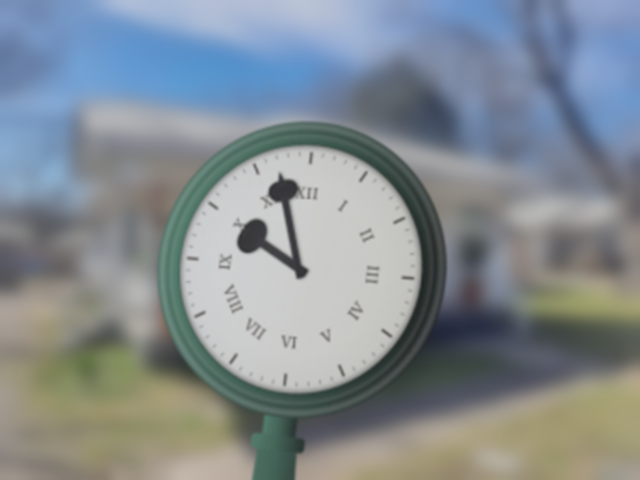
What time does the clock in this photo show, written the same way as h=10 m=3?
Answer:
h=9 m=57
